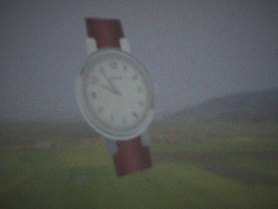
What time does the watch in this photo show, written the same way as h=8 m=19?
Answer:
h=9 m=55
